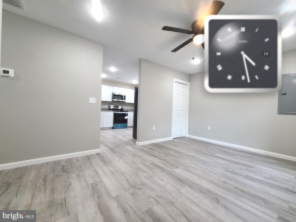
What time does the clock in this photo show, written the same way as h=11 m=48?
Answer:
h=4 m=28
